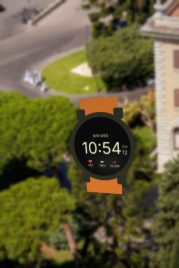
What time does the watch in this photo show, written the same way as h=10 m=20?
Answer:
h=10 m=54
